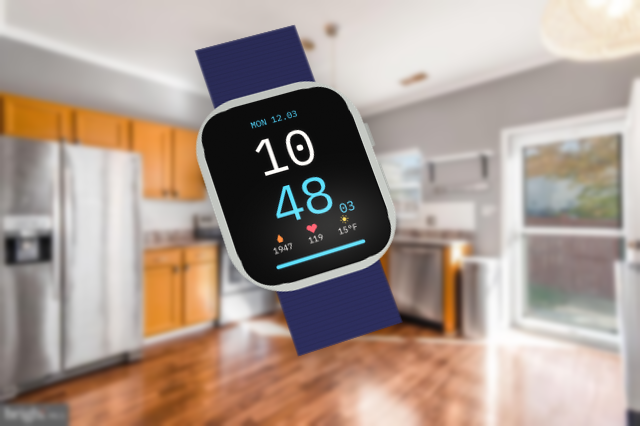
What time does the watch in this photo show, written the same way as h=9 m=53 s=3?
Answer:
h=10 m=48 s=3
